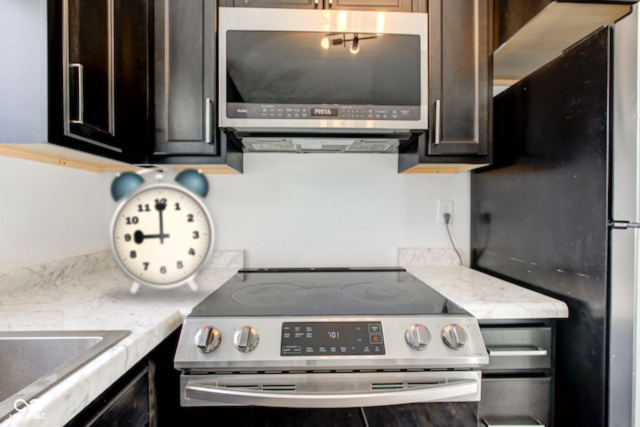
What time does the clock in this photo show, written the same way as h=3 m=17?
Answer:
h=9 m=0
